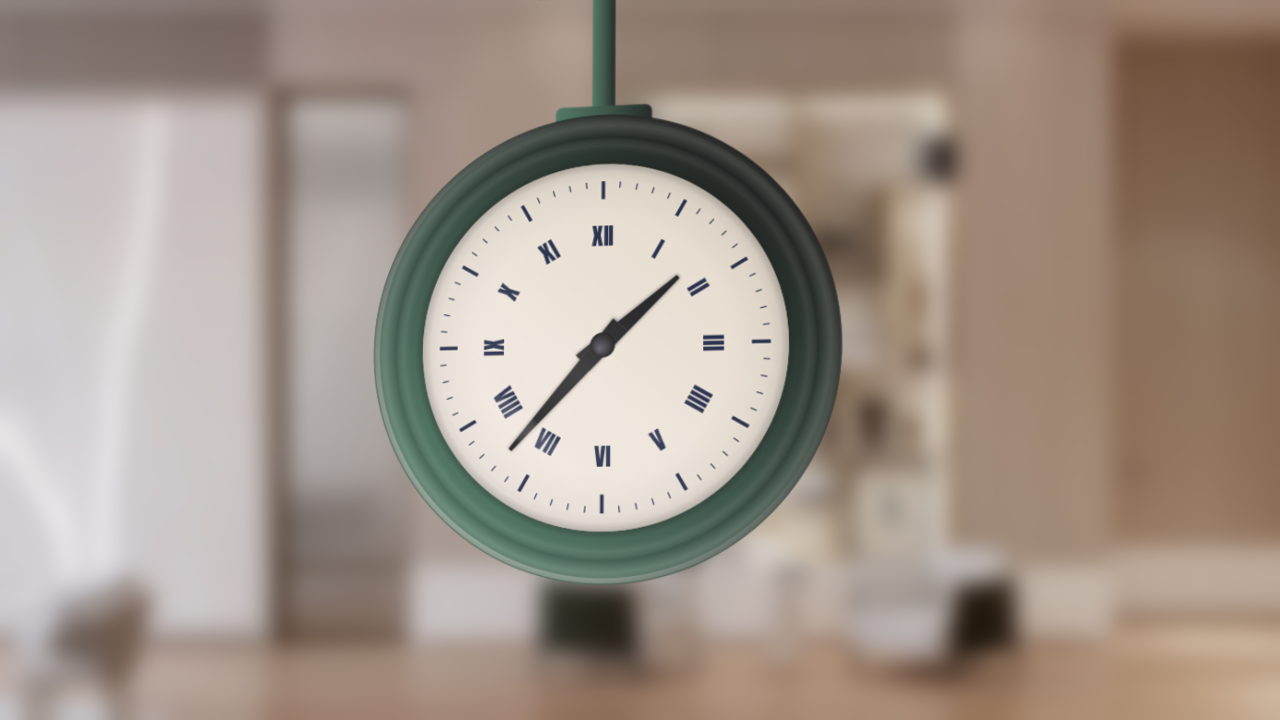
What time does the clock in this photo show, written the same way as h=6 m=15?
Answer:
h=1 m=37
